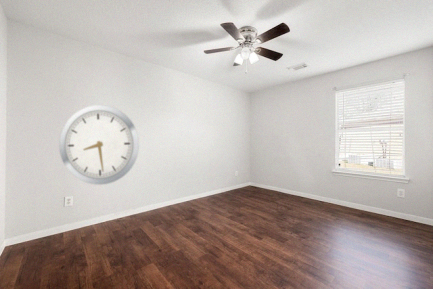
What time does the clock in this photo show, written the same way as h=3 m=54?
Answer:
h=8 m=29
